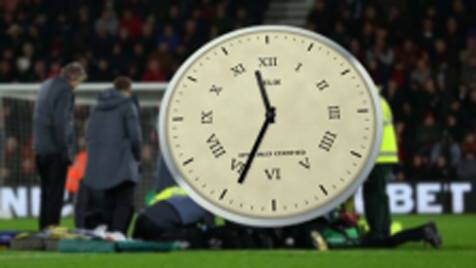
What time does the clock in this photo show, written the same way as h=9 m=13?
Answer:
h=11 m=34
